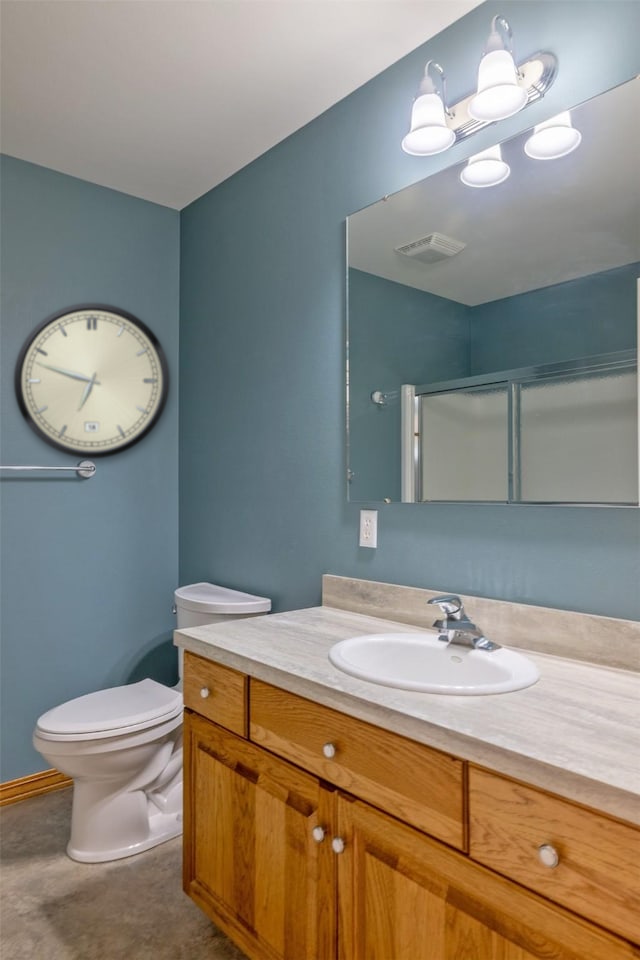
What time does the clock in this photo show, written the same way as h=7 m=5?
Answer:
h=6 m=48
